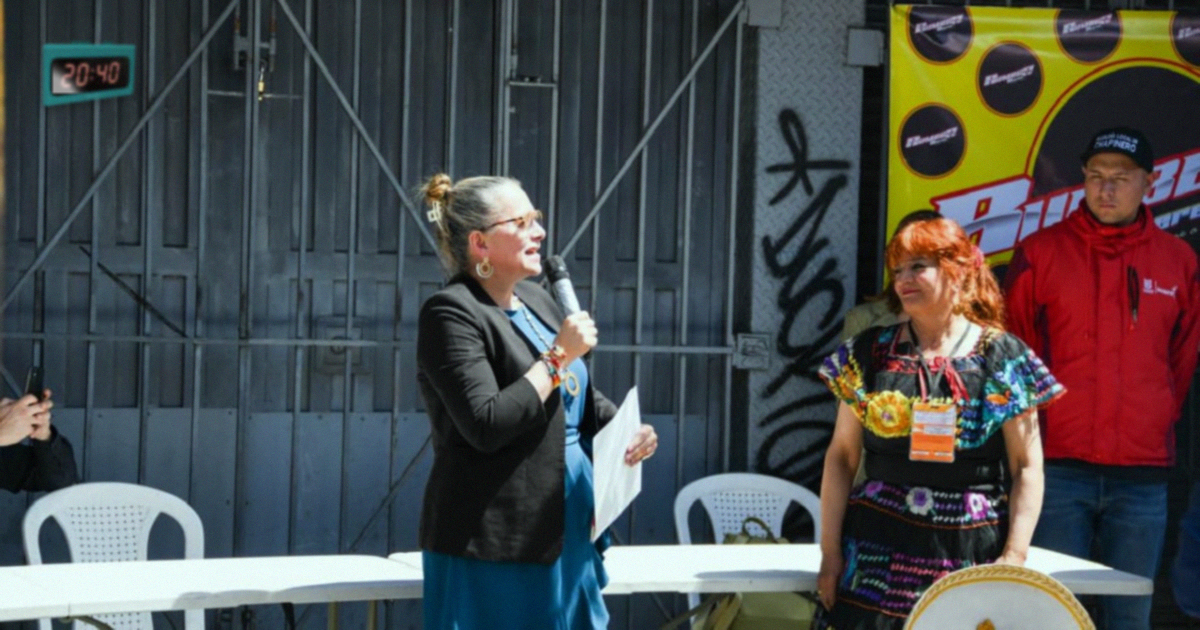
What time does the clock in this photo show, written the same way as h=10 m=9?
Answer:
h=20 m=40
